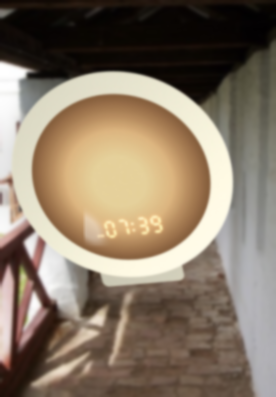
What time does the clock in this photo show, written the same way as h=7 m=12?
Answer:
h=7 m=39
